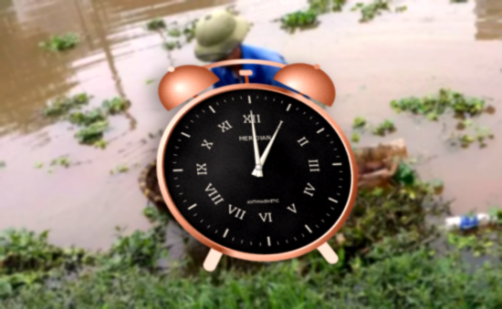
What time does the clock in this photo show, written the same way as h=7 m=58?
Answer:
h=1 m=0
